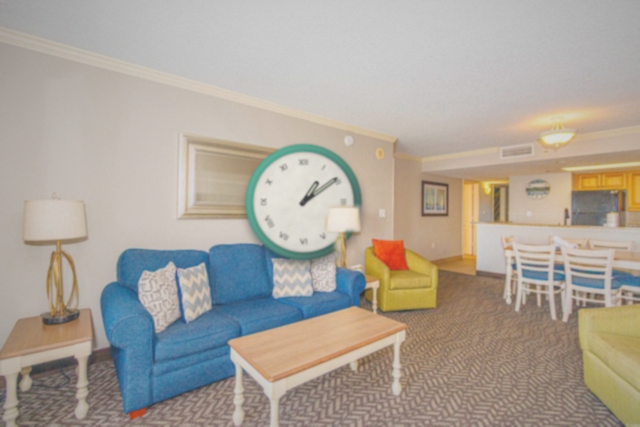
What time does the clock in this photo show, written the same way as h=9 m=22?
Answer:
h=1 m=9
